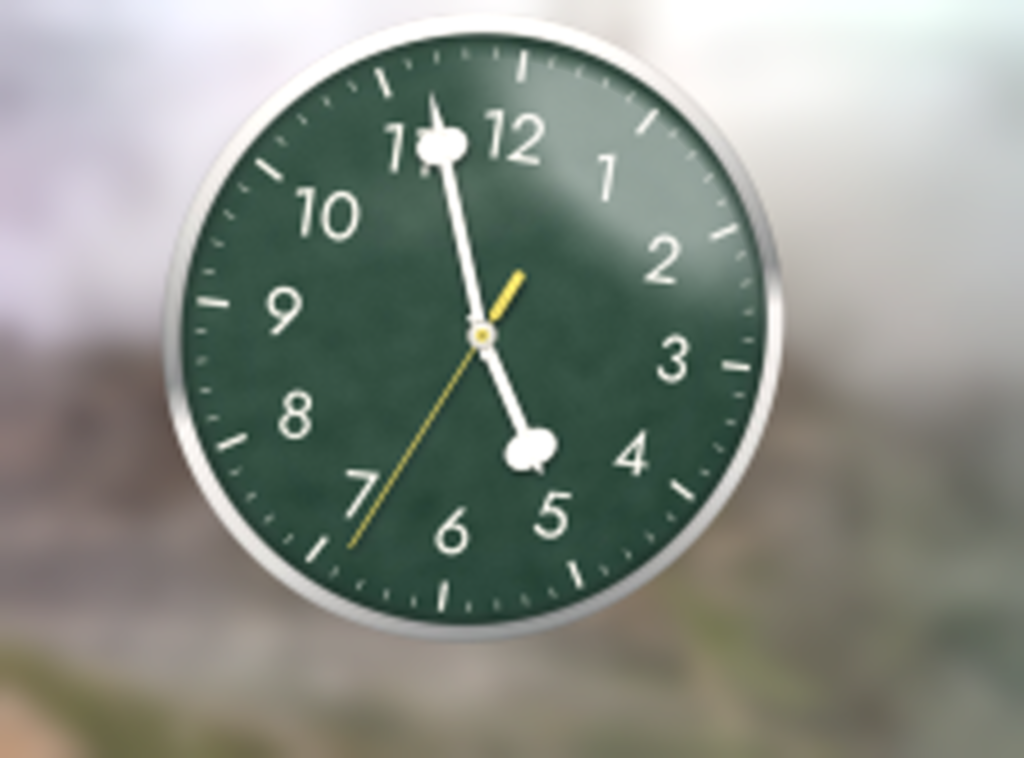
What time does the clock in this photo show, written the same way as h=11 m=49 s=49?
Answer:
h=4 m=56 s=34
